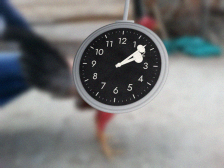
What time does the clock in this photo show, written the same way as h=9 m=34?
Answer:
h=2 m=8
